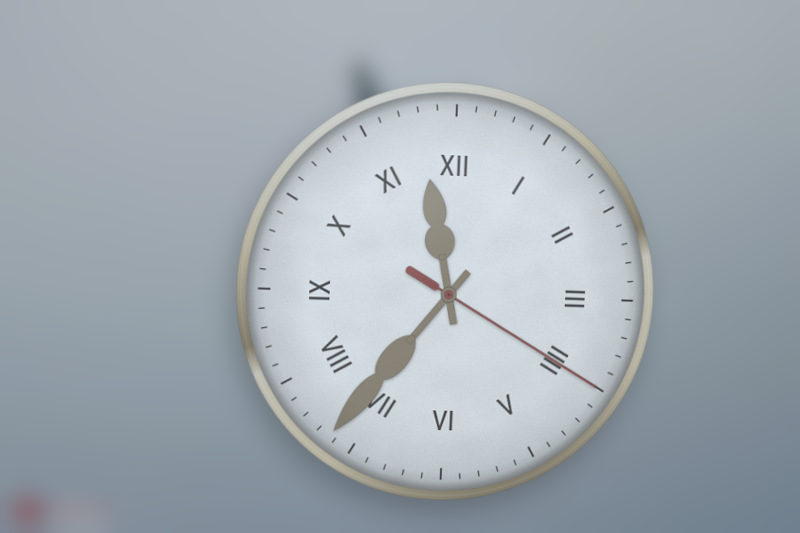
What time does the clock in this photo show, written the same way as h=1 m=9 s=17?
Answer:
h=11 m=36 s=20
